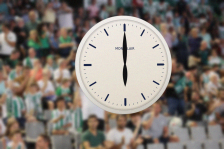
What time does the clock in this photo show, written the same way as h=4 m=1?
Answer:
h=6 m=0
